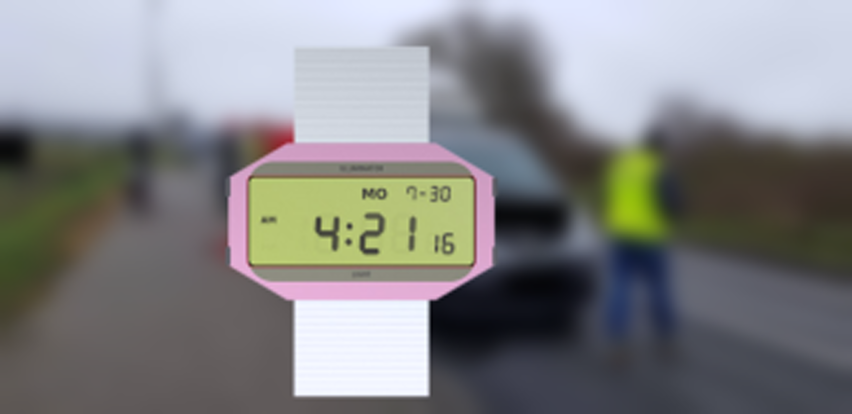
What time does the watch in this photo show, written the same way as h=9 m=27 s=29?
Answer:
h=4 m=21 s=16
